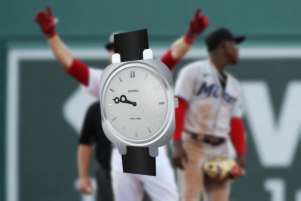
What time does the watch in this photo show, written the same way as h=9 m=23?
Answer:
h=9 m=47
